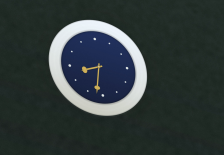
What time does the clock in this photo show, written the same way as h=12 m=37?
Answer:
h=8 m=32
